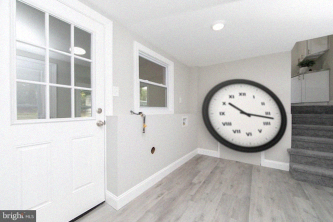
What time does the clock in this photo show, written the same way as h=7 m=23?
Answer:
h=10 m=17
